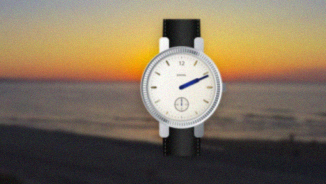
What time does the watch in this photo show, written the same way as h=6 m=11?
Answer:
h=2 m=11
